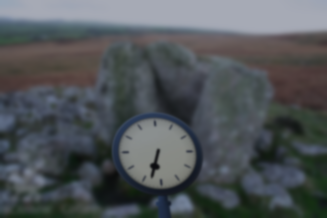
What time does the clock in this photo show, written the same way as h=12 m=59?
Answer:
h=6 m=33
